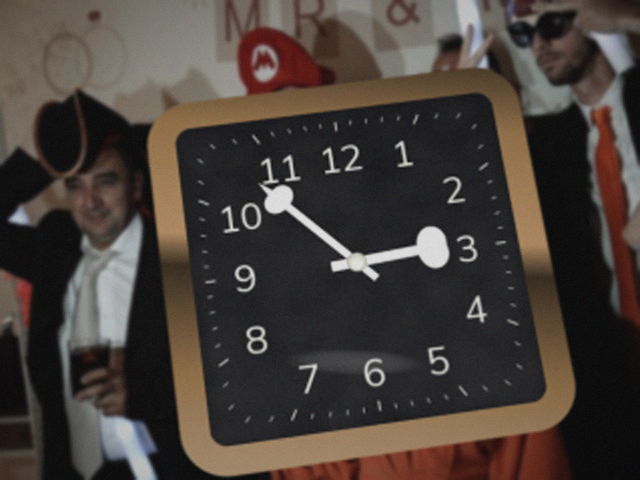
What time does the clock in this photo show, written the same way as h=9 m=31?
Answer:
h=2 m=53
